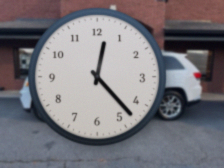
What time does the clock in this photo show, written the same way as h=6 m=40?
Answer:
h=12 m=23
